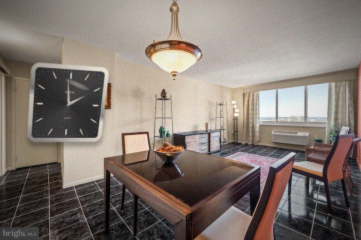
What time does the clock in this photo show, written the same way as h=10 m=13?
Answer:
h=1 m=59
